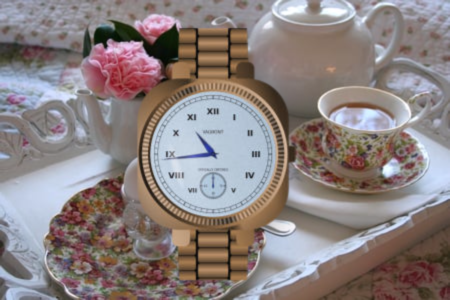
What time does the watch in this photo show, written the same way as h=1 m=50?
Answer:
h=10 m=44
